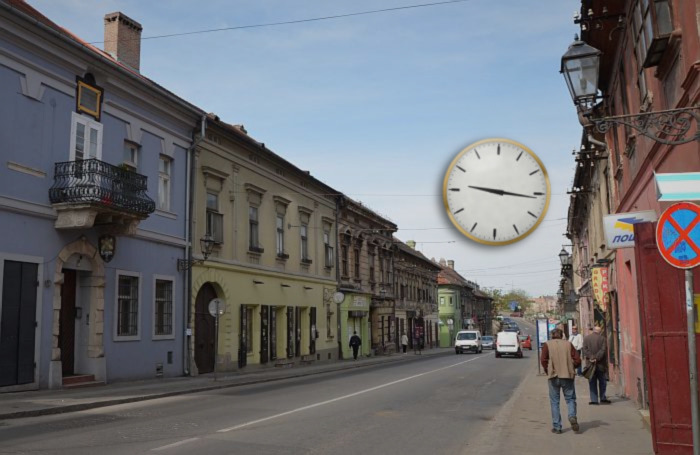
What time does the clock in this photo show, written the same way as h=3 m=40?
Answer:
h=9 m=16
